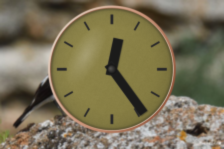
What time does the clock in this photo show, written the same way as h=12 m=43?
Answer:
h=12 m=24
